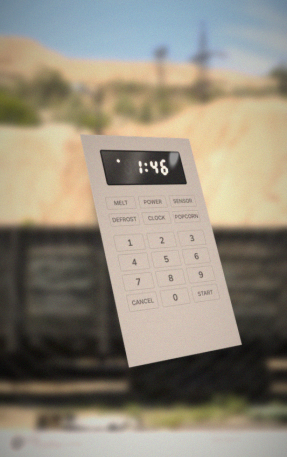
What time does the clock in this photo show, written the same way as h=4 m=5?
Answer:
h=1 m=46
